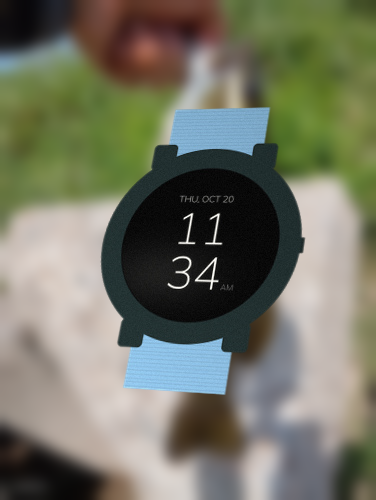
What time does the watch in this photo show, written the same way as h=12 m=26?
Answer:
h=11 m=34
